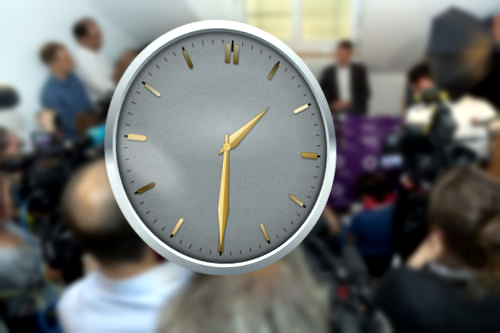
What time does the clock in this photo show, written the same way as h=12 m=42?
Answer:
h=1 m=30
